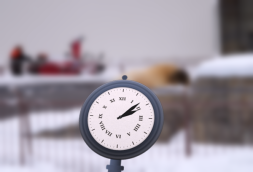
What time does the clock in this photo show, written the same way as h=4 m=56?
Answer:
h=2 m=8
